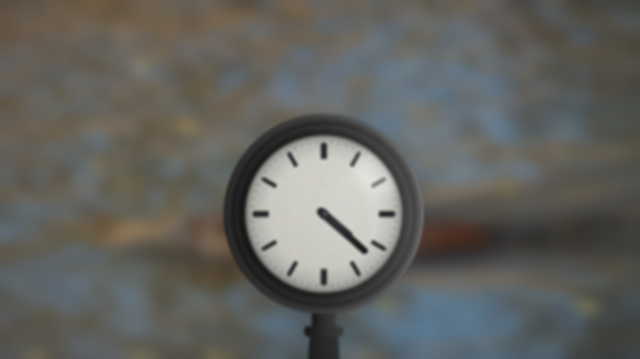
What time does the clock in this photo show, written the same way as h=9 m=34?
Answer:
h=4 m=22
